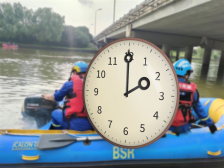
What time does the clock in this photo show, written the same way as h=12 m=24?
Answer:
h=2 m=0
